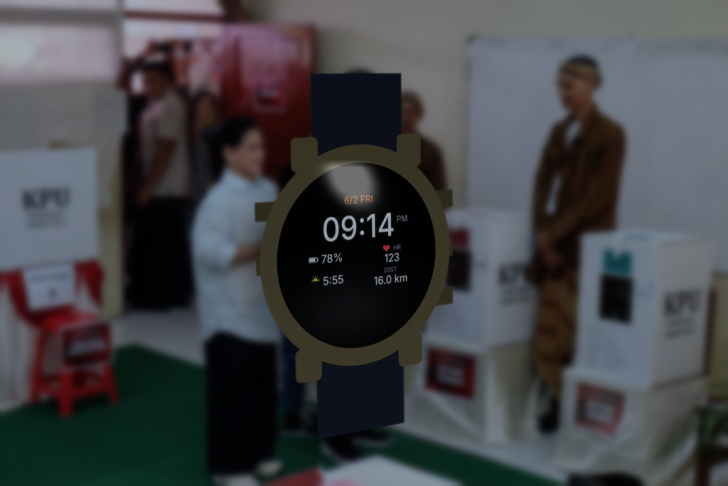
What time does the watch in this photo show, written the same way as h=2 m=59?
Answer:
h=9 m=14
